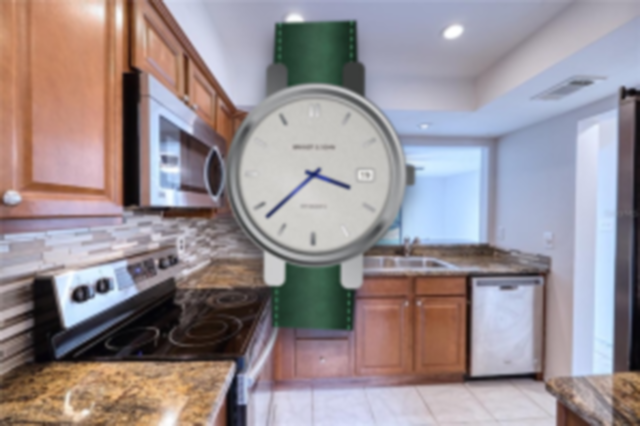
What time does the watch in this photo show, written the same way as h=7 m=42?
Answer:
h=3 m=38
